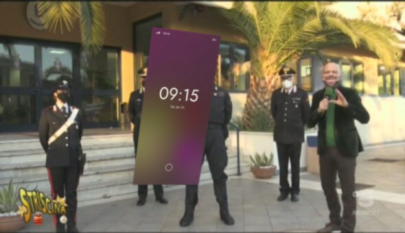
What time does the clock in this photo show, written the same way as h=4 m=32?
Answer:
h=9 m=15
